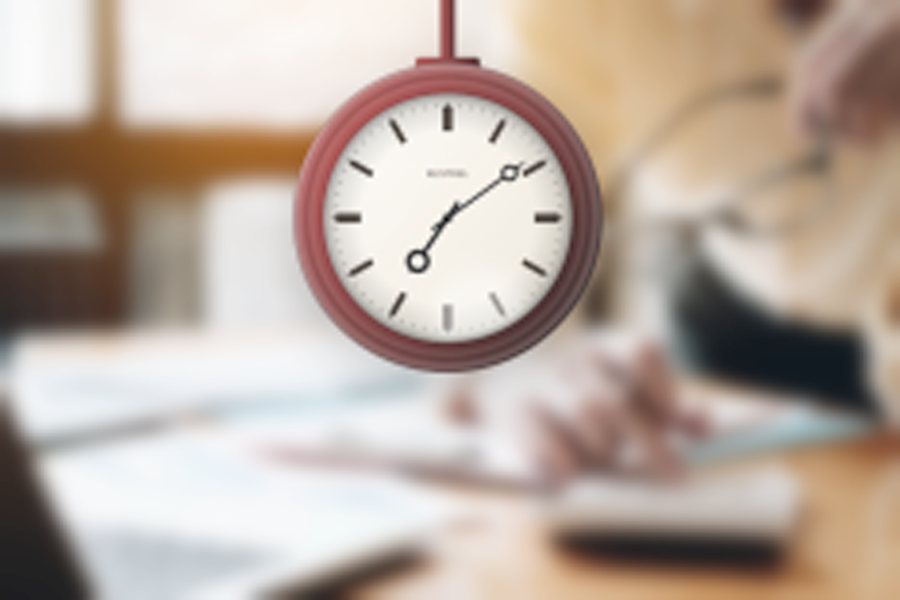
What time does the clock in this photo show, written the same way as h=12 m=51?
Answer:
h=7 m=9
